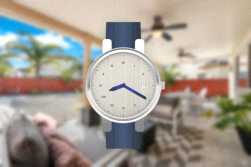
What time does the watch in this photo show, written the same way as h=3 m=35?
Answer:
h=8 m=20
